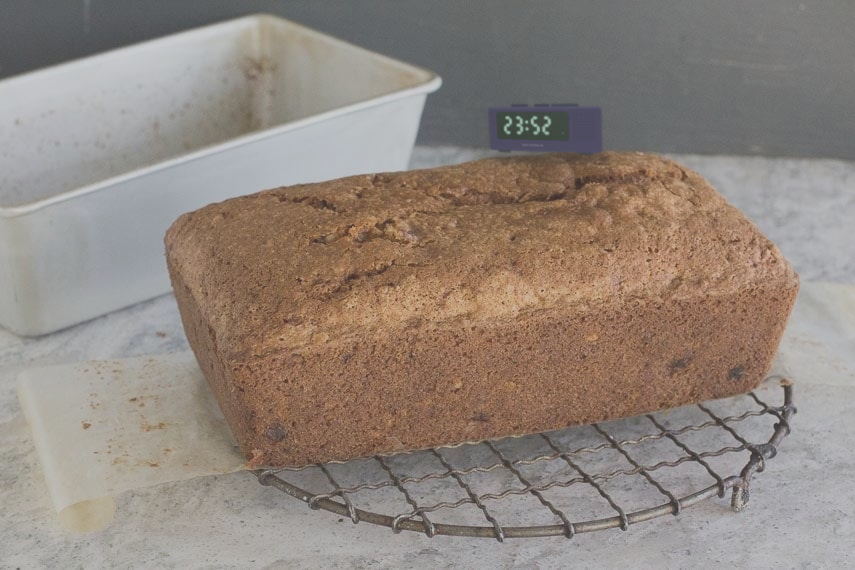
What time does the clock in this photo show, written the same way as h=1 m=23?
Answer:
h=23 m=52
